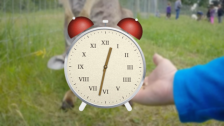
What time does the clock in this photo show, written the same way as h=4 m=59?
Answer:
h=12 m=32
